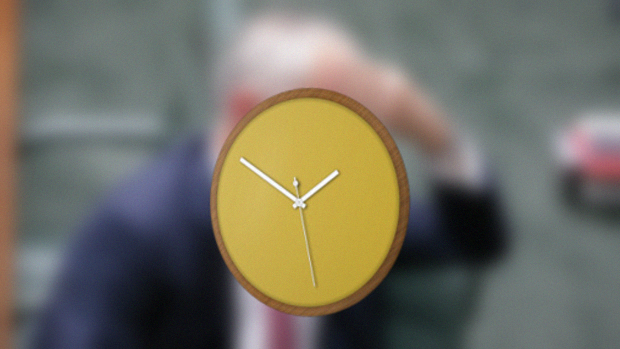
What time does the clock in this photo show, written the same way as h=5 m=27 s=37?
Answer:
h=1 m=50 s=28
